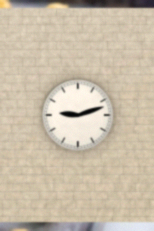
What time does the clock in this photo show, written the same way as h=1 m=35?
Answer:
h=9 m=12
